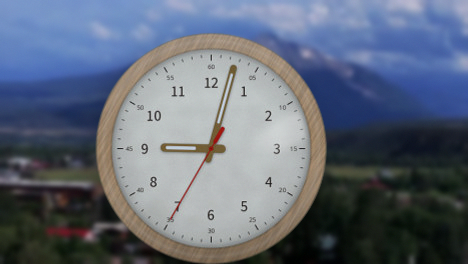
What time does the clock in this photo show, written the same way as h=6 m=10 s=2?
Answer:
h=9 m=2 s=35
